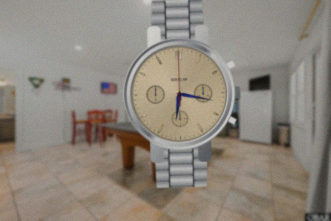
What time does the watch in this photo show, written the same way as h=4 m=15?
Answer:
h=6 m=17
